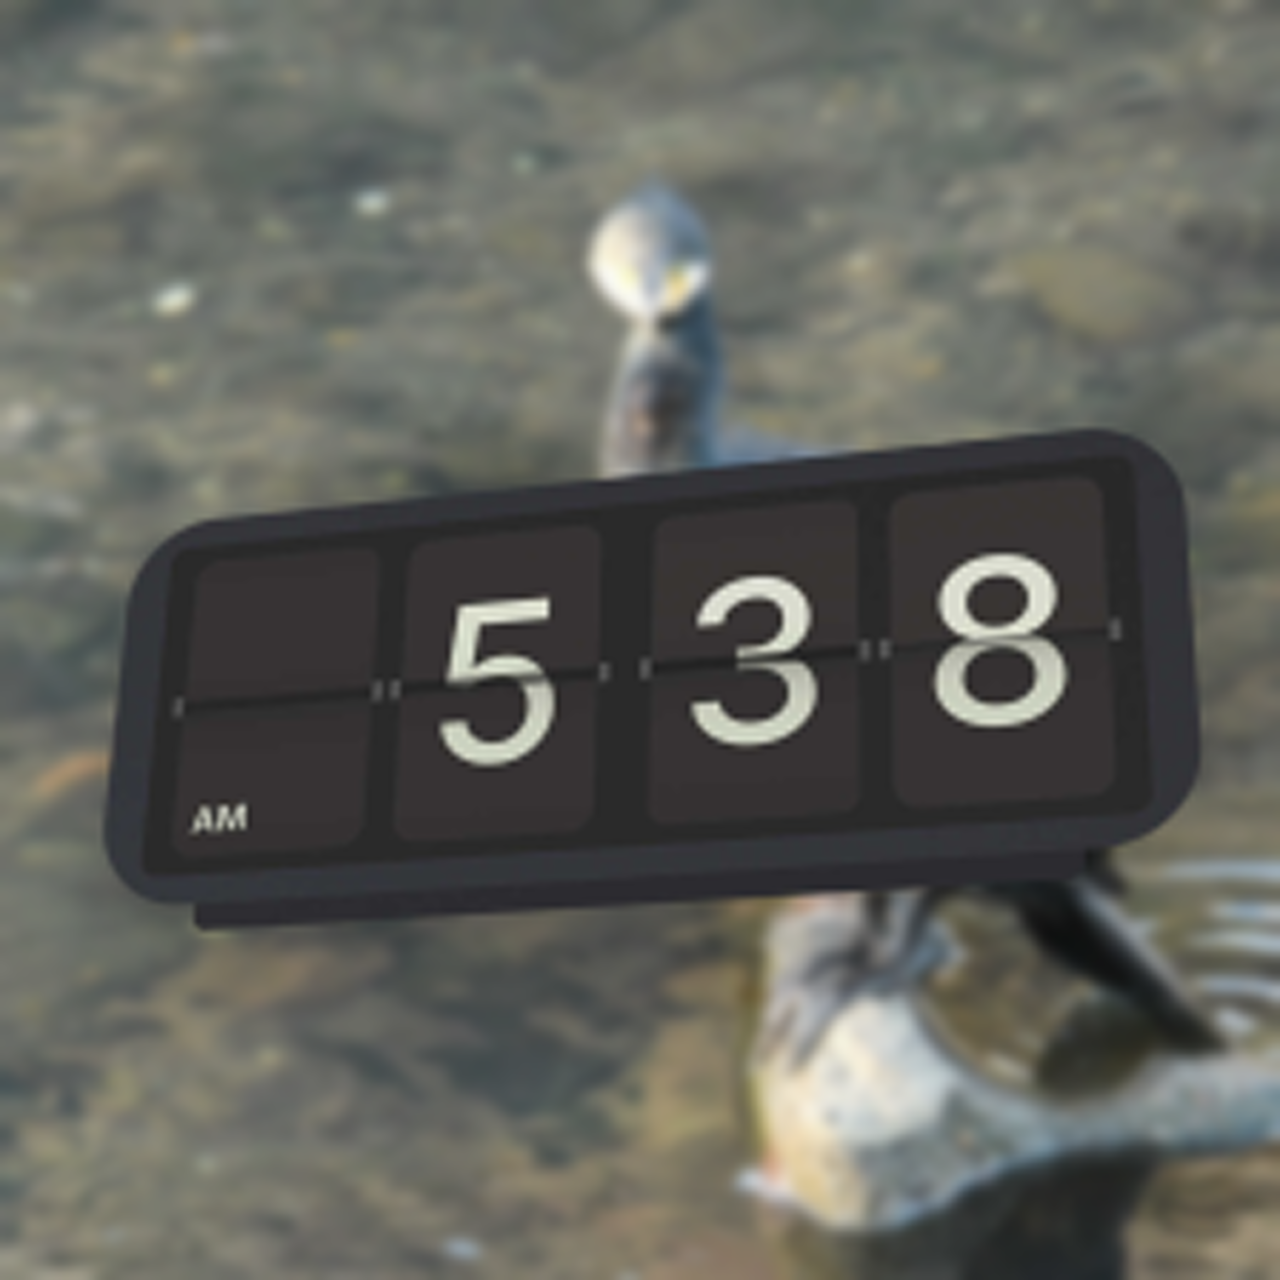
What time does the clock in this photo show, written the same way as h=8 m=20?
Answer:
h=5 m=38
